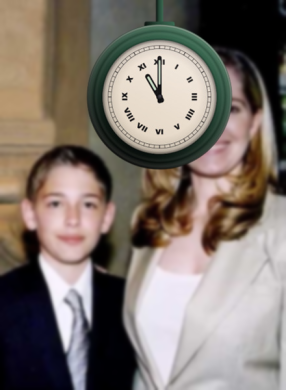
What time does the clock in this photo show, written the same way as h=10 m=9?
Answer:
h=11 m=0
